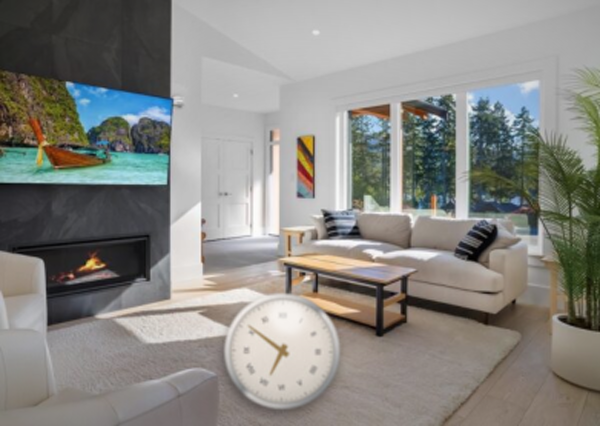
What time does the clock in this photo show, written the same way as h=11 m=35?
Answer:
h=6 m=51
